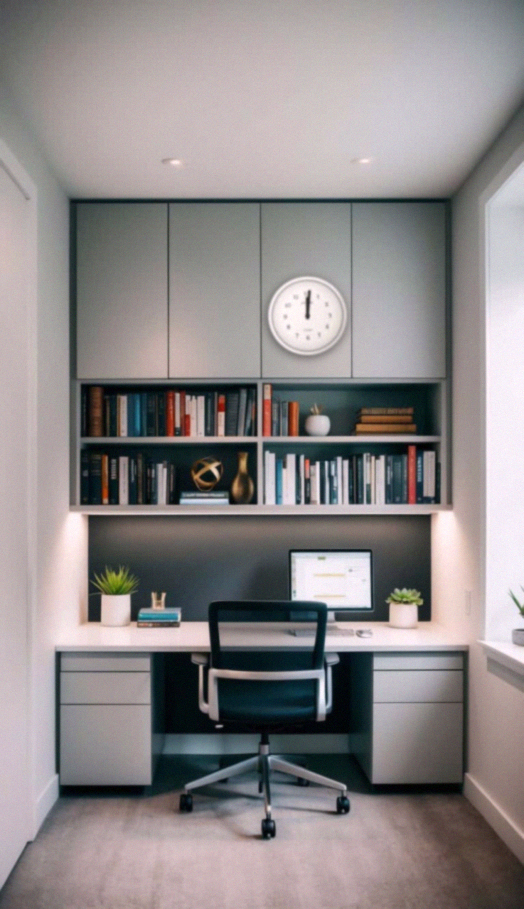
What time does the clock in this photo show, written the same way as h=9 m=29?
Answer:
h=12 m=1
